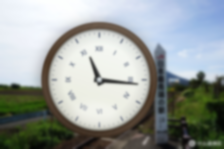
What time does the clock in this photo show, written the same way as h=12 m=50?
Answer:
h=11 m=16
